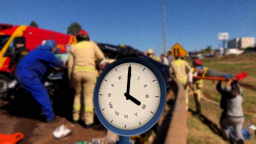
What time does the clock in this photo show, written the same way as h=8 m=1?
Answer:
h=4 m=0
